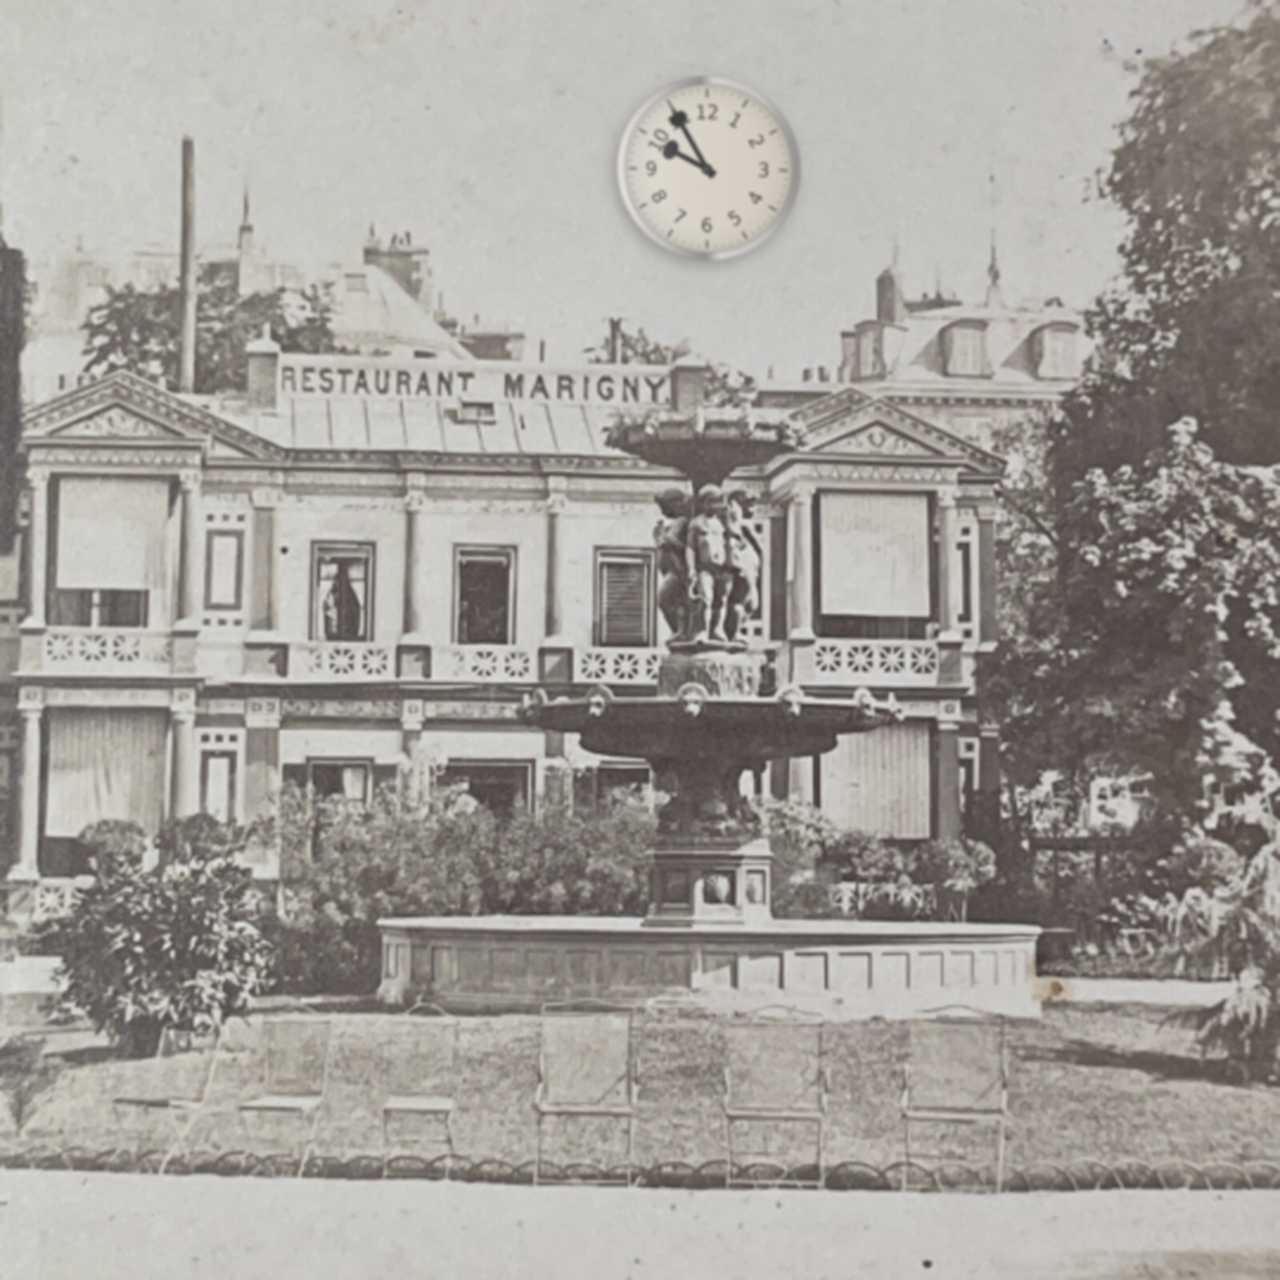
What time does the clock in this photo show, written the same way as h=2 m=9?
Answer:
h=9 m=55
